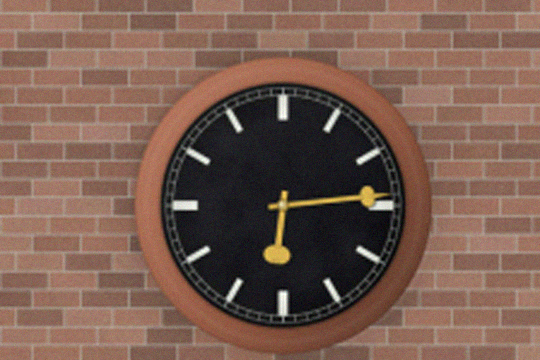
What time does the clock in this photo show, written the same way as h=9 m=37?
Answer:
h=6 m=14
